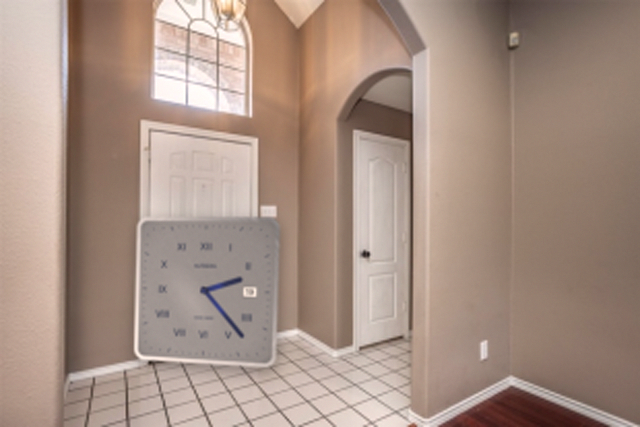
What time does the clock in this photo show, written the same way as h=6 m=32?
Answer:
h=2 m=23
